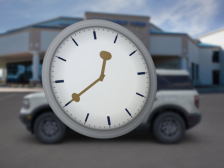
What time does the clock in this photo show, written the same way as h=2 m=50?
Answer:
h=12 m=40
